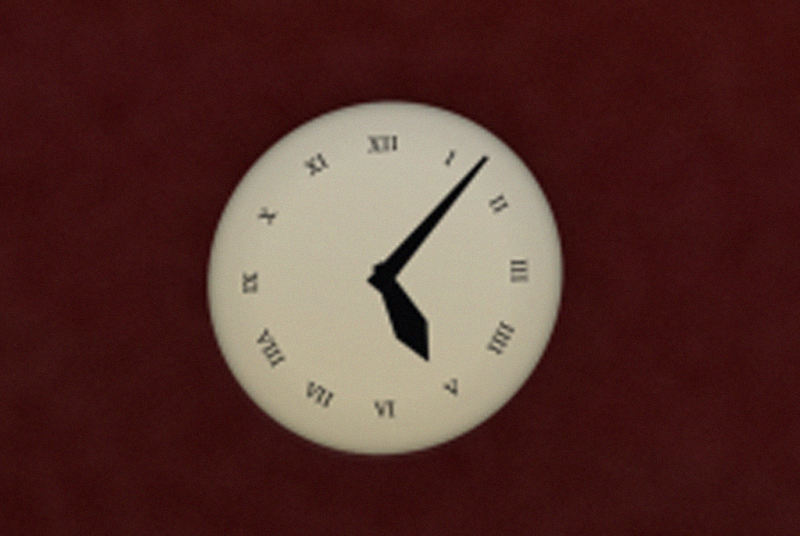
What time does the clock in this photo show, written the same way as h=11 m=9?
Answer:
h=5 m=7
